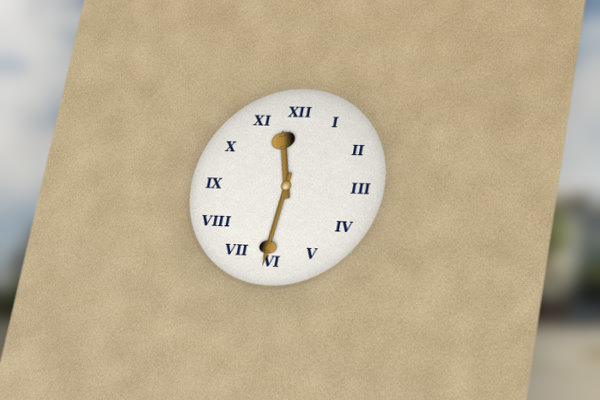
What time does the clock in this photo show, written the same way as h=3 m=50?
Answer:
h=11 m=31
